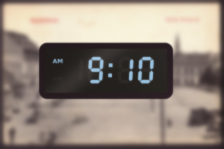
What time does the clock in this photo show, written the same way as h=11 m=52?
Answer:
h=9 m=10
